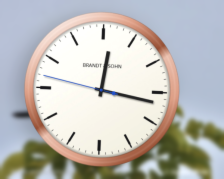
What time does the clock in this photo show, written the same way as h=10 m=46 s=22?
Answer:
h=12 m=16 s=47
